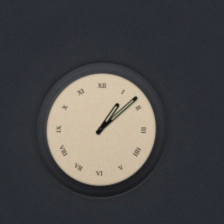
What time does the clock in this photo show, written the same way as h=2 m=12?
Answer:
h=1 m=8
